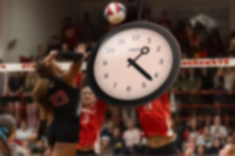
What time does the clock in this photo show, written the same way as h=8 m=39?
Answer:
h=1 m=22
